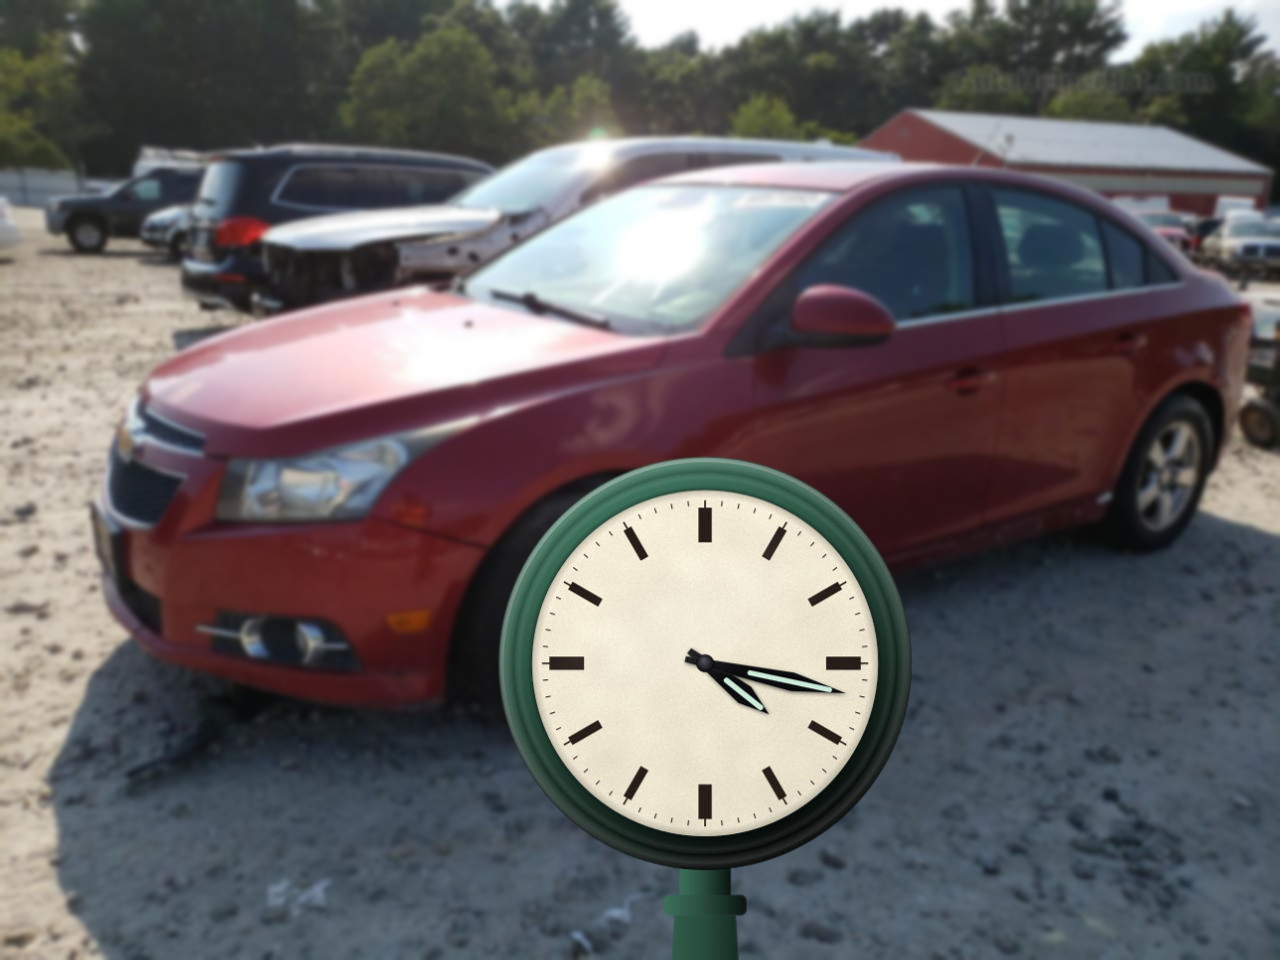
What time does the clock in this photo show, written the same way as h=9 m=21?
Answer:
h=4 m=17
